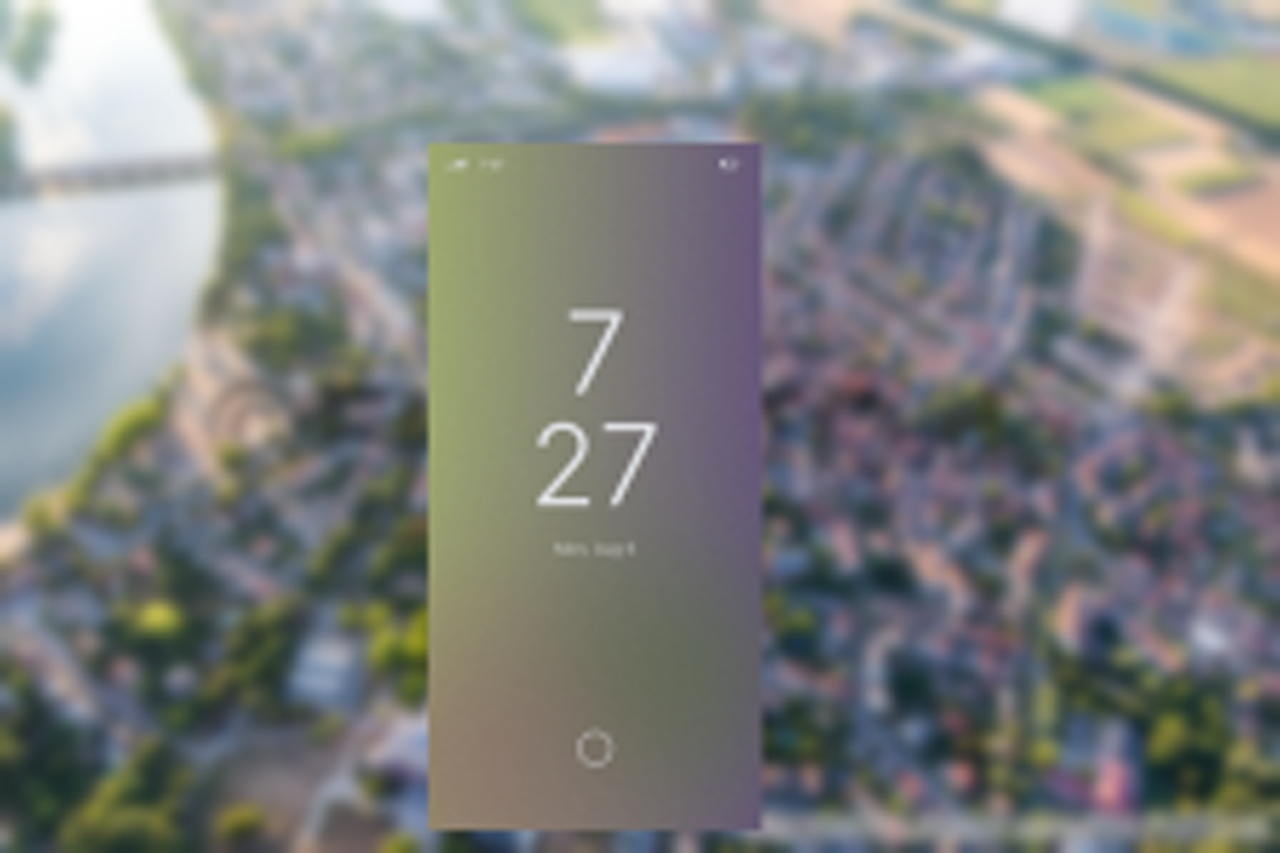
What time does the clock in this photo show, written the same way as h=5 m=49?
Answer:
h=7 m=27
